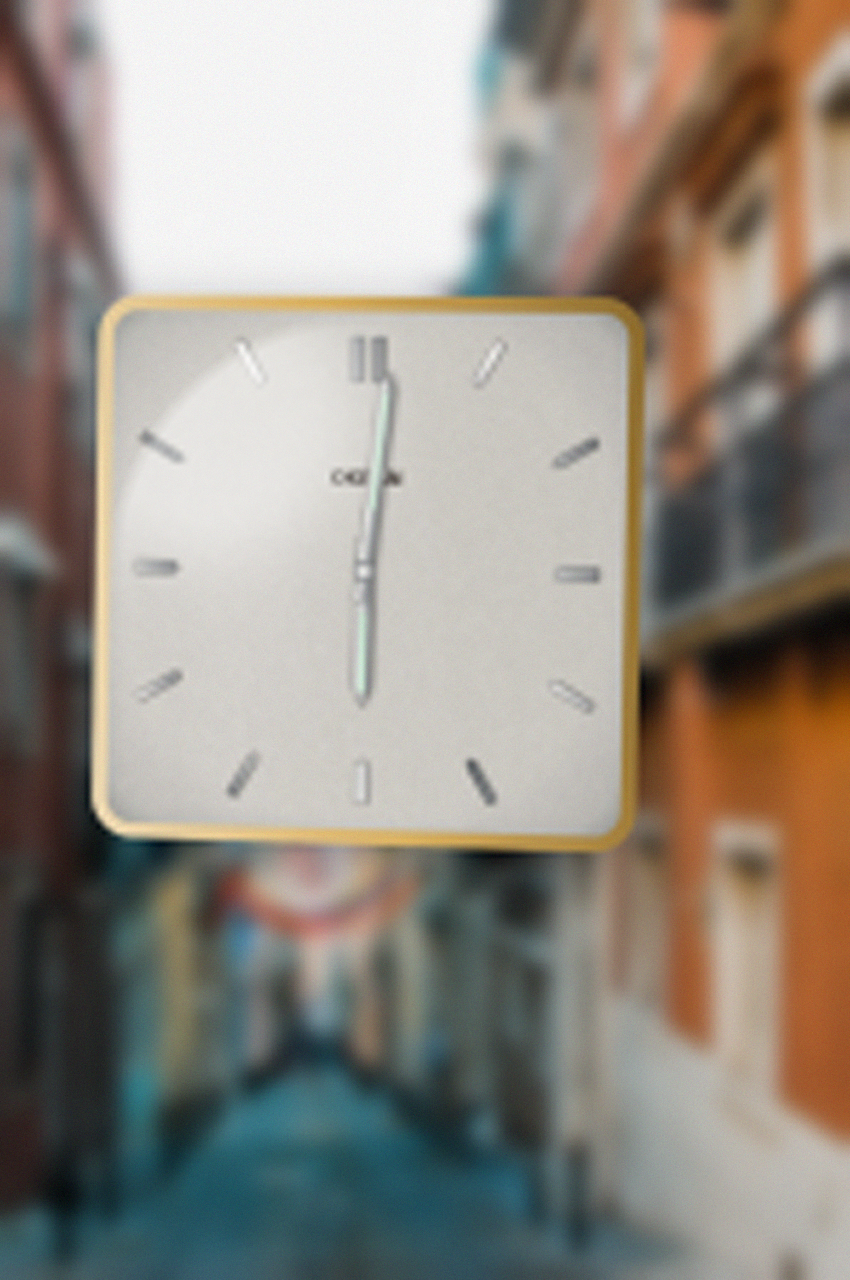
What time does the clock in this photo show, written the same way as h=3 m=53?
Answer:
h=6 m=1
